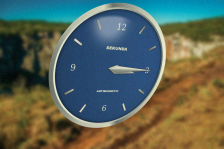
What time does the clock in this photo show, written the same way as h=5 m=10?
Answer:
h=3 m=15
